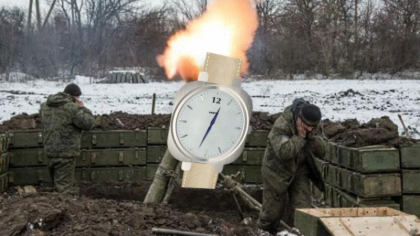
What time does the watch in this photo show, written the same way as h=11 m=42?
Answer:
h=12 m=33
